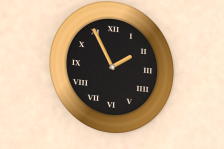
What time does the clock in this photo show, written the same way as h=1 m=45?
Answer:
h=1 m=55
